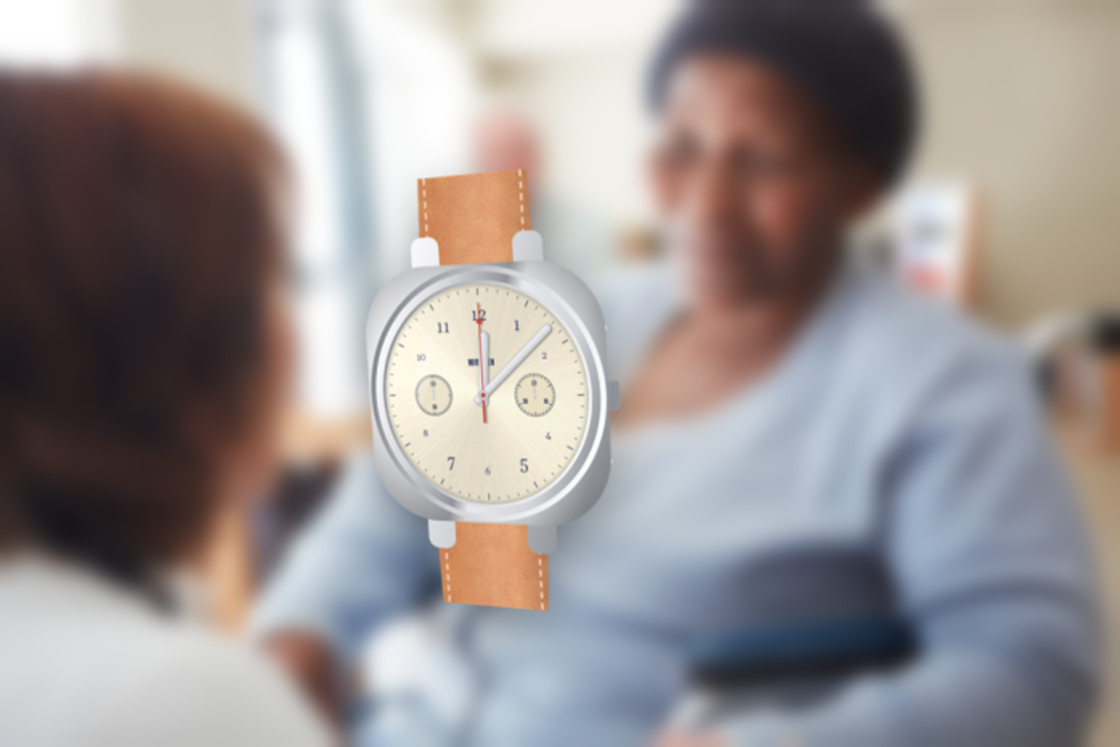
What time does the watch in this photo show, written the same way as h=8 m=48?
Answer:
h=12 m=8
